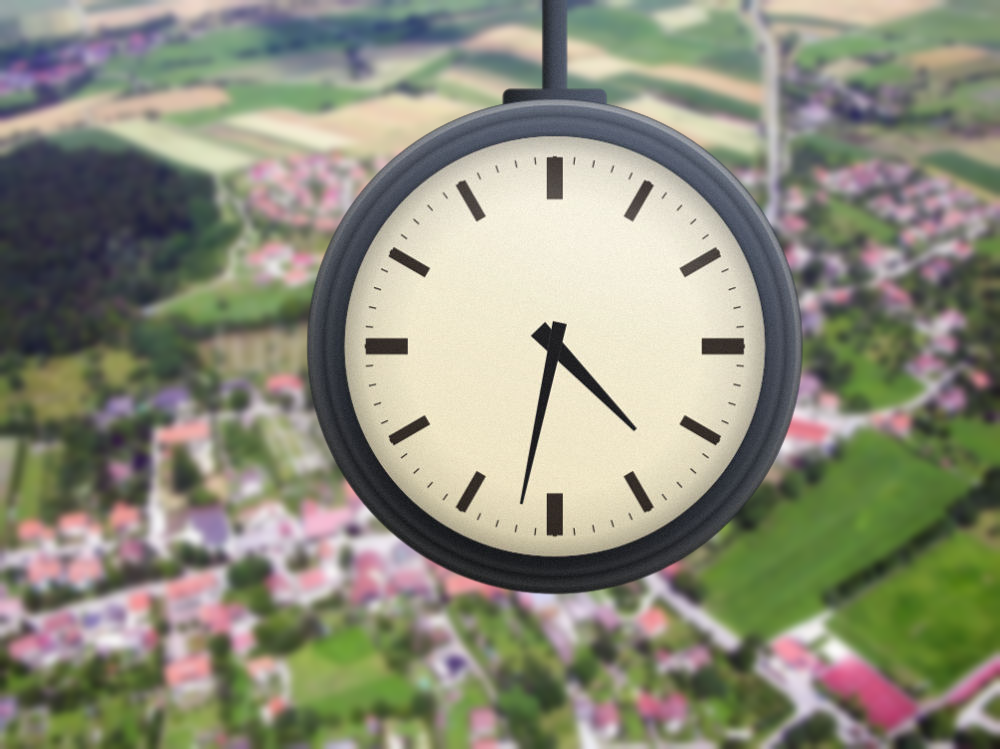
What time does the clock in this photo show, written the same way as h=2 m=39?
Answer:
h=4 m=32
